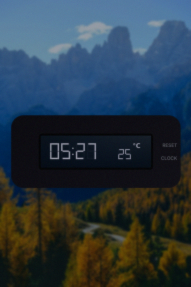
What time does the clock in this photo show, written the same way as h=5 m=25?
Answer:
h=5 m=27
